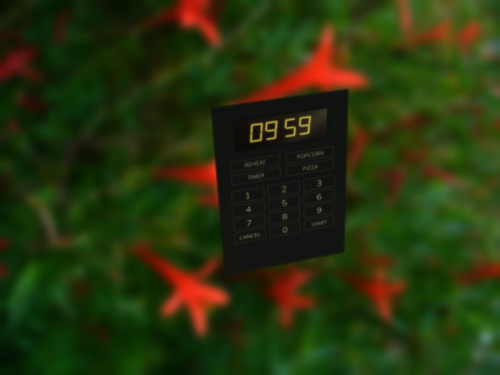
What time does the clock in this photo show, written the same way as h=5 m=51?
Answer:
h=9 m=59
